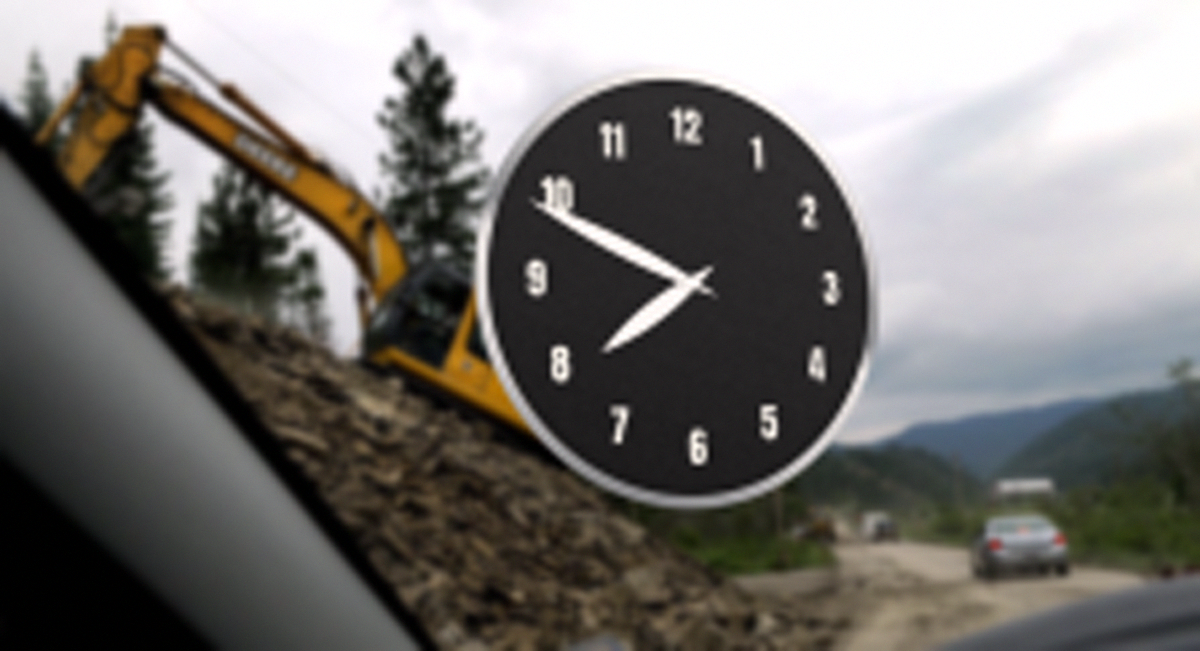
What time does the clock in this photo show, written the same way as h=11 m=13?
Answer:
h=7 m=49
